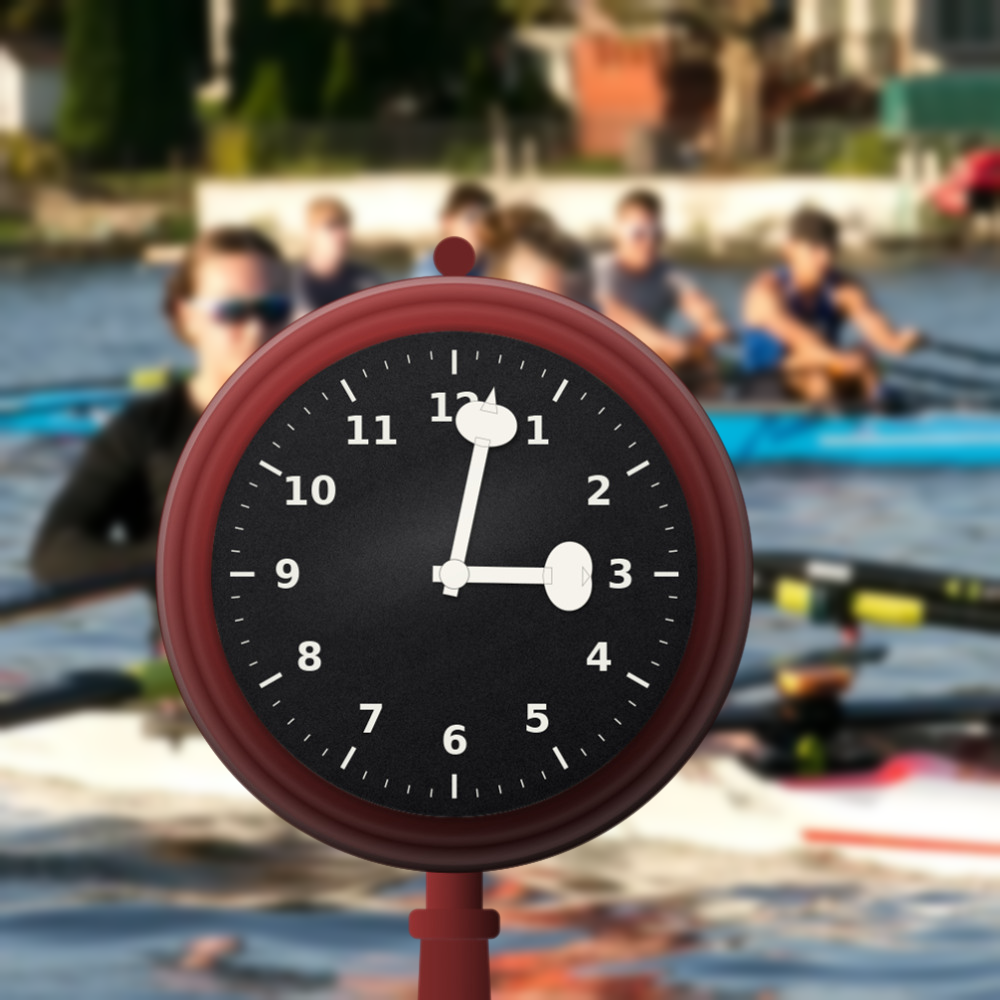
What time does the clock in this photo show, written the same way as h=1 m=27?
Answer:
h=3 m=2
